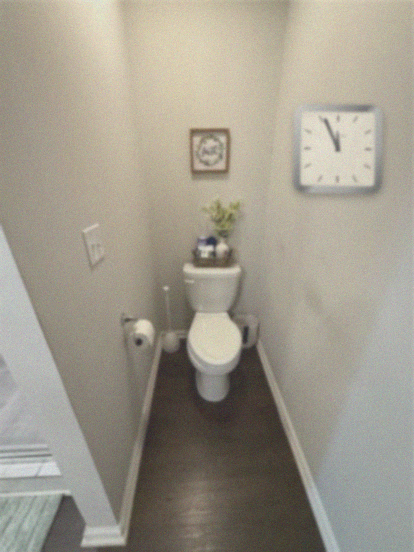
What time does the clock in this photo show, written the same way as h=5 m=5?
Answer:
h=11 m=56
